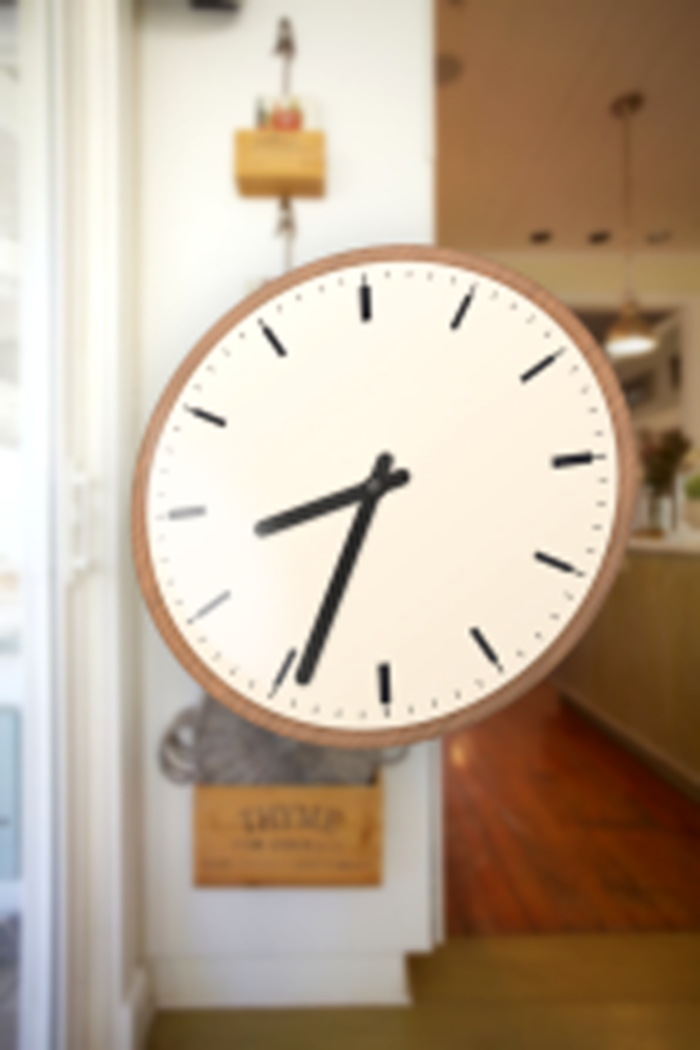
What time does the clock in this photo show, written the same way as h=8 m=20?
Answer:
h=8 m=34
